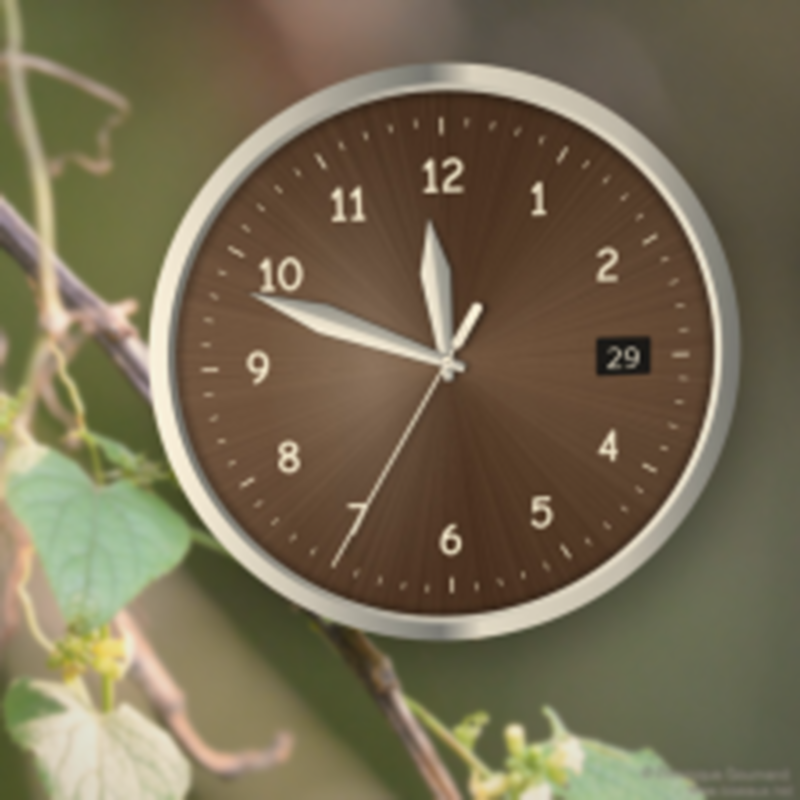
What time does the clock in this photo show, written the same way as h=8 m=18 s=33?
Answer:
h=11 m=48 s=35
